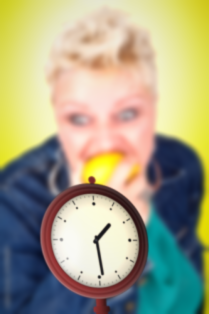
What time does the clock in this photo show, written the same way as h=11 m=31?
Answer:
h=1 m=29
